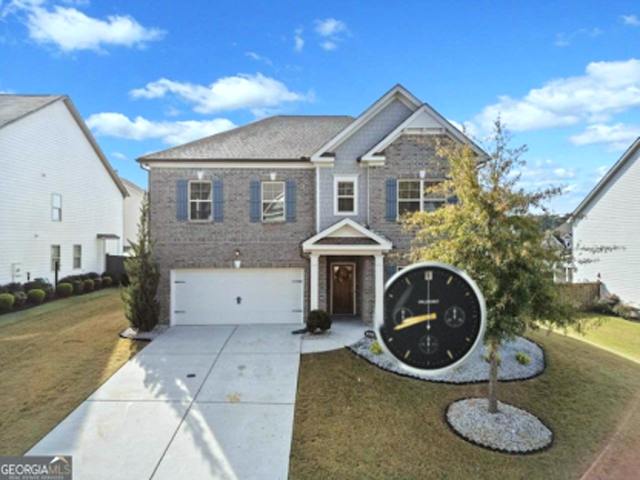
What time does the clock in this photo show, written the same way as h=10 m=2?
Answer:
h=8 m=42
